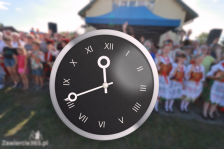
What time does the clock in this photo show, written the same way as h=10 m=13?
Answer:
h=11 m=41
